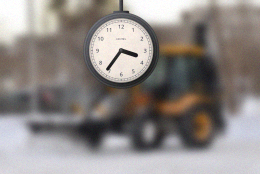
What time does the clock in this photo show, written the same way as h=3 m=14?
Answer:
h=3 m=36
